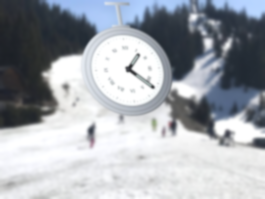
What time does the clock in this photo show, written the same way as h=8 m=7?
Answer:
h=1 m=22
